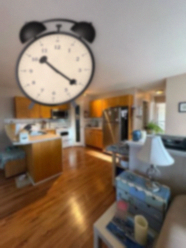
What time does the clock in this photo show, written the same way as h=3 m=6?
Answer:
h=10 m=21
